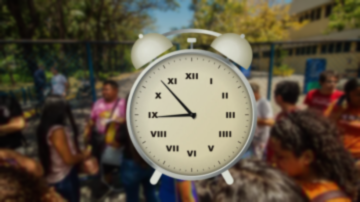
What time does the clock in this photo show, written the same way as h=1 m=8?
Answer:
h=8 m=53
